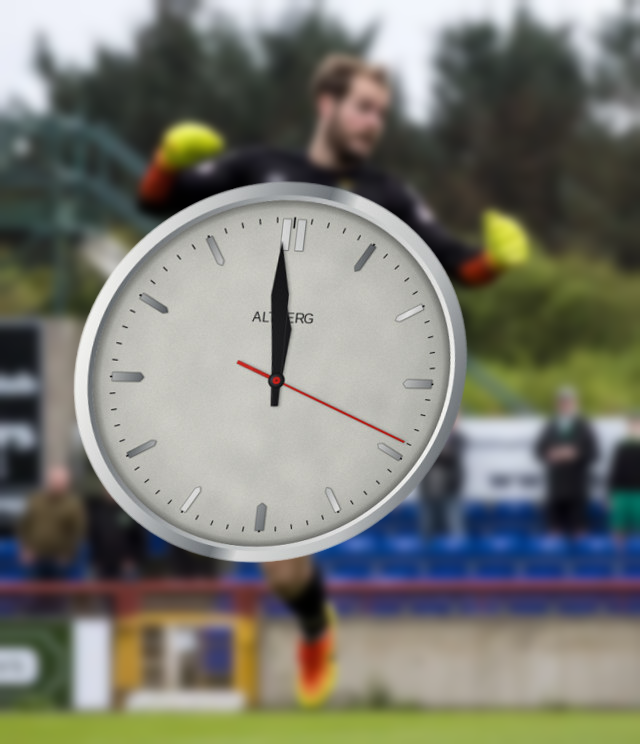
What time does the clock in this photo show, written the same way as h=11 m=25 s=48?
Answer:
h=11 m=59 s=19
